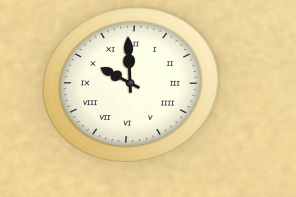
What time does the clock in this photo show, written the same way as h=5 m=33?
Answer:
h=9 m=59
